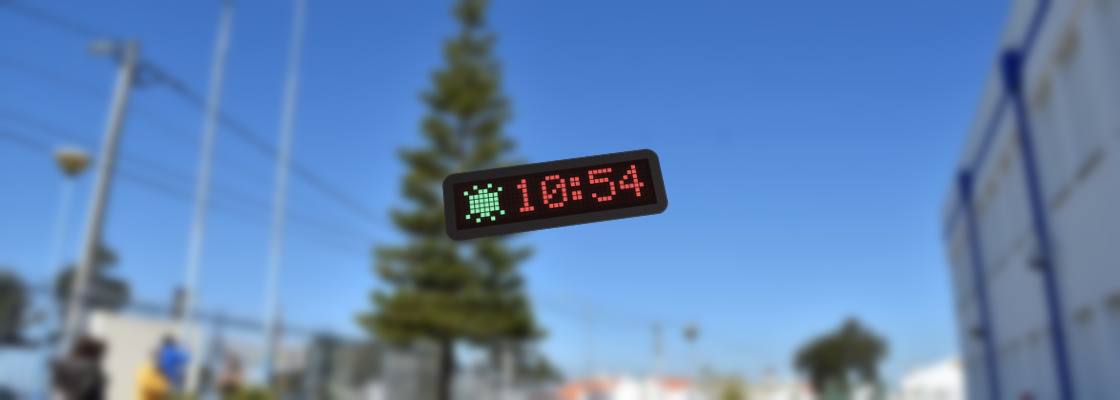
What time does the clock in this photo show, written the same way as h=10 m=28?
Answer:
h=10 m=54
